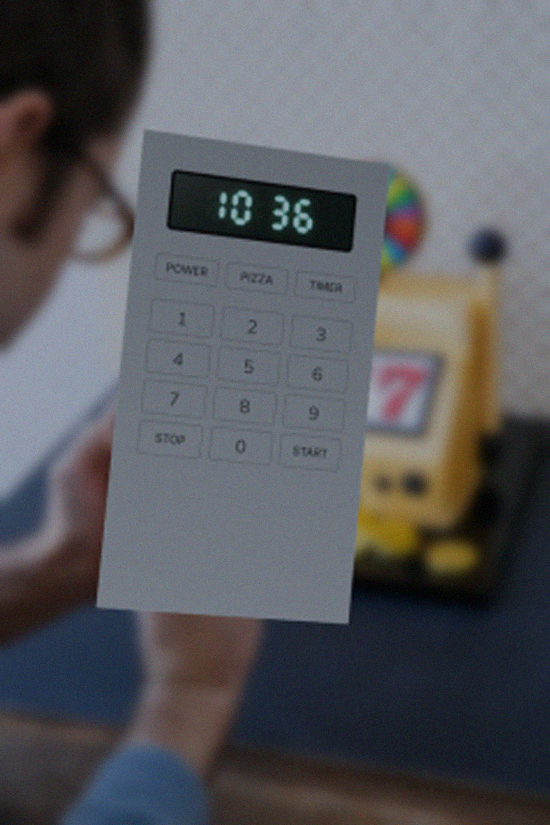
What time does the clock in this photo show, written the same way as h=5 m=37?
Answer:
h=10 m=36
